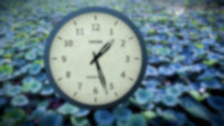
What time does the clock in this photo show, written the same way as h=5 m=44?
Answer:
h=1 m=27
